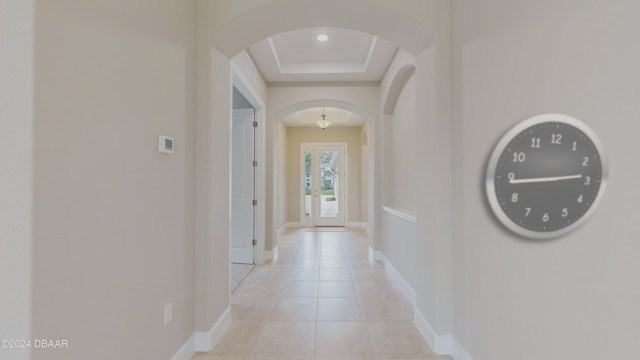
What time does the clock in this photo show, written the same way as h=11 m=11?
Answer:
h=2 m=44
